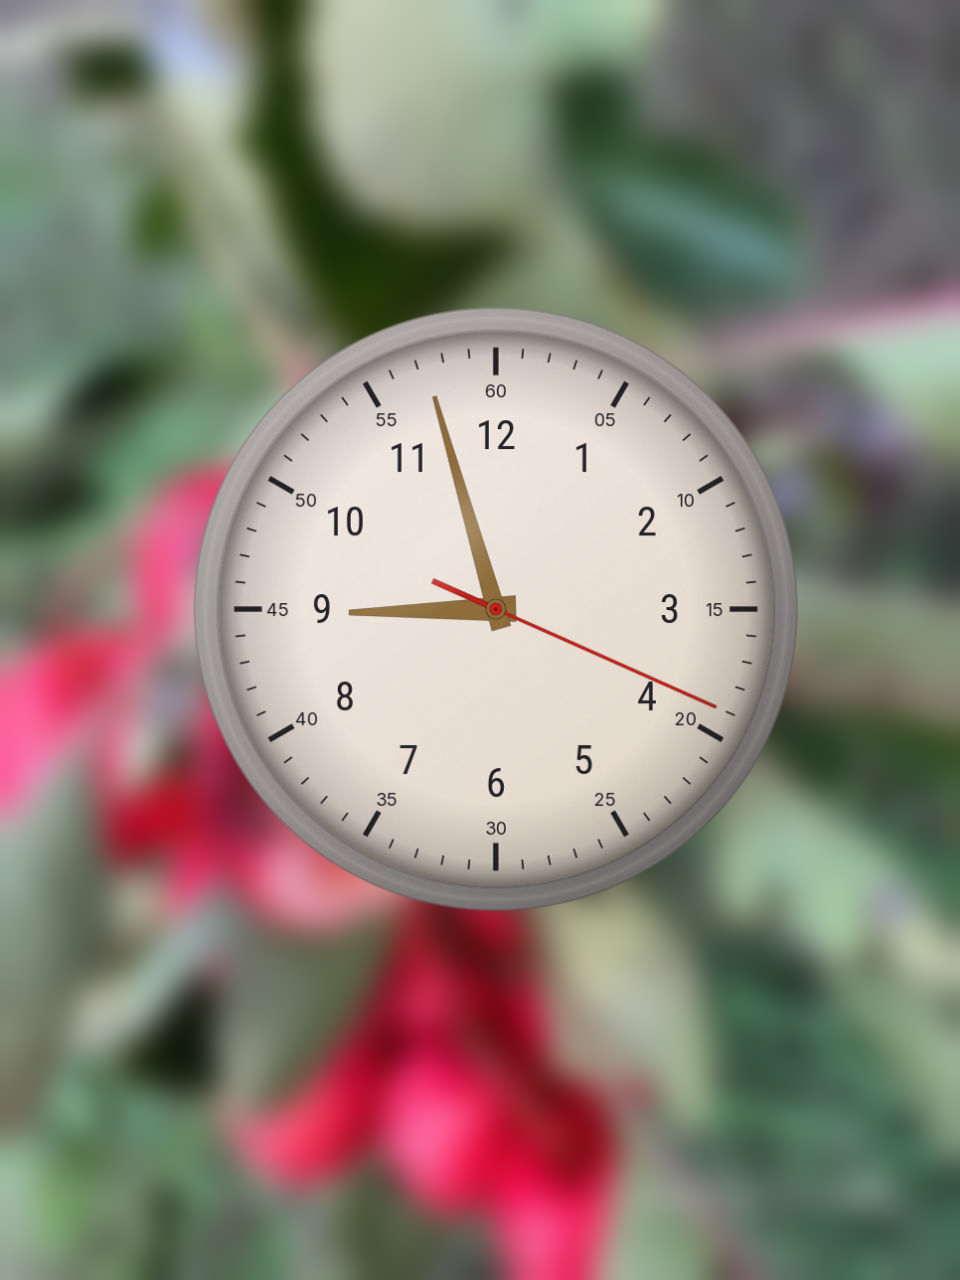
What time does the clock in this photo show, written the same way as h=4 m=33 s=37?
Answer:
h=8 m=57 s=19
